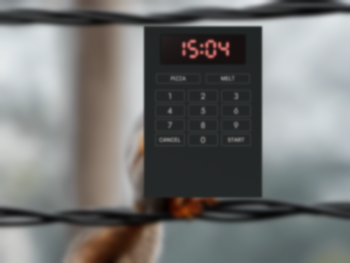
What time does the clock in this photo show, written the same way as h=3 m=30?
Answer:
h=15 m=4
